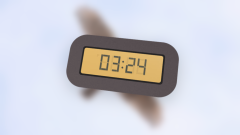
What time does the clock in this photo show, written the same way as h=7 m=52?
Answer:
h=3 m=24
